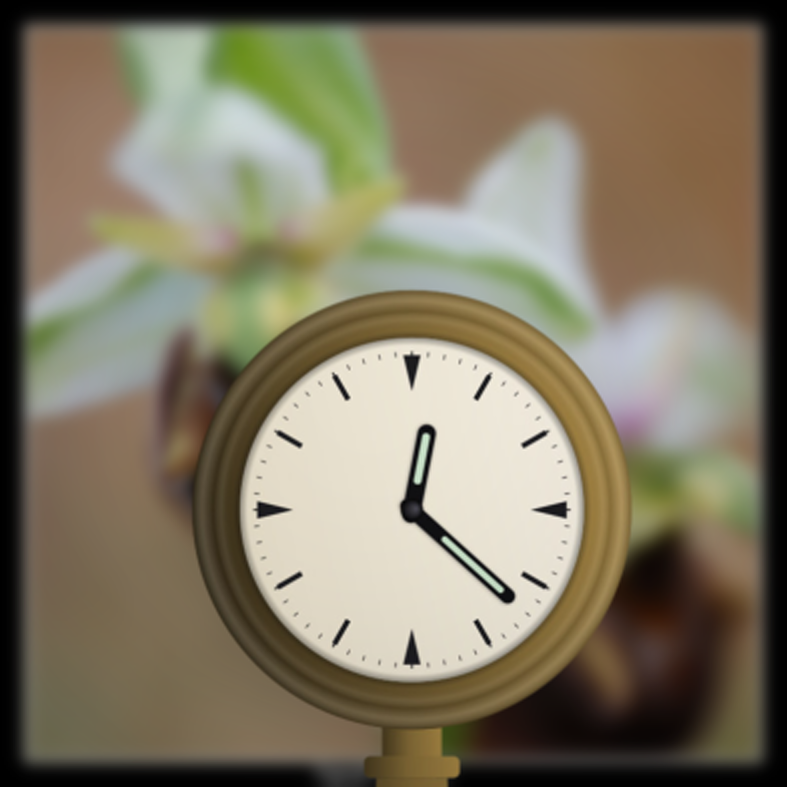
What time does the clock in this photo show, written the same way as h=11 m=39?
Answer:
h=12 m=22
